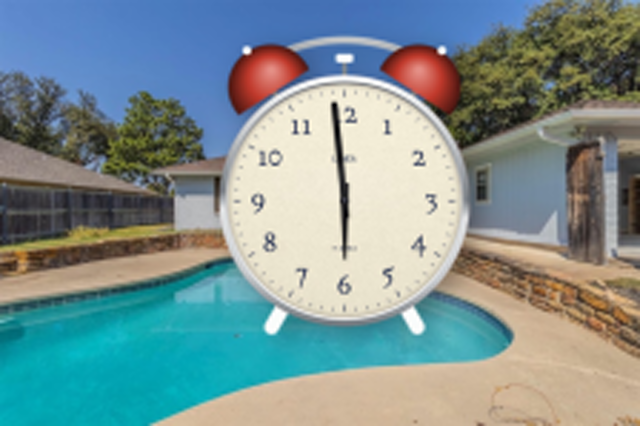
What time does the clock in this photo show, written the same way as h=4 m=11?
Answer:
h=5 m=59
